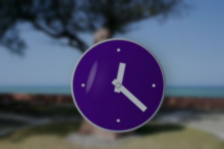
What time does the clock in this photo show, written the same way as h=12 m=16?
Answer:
h=12 m=22
